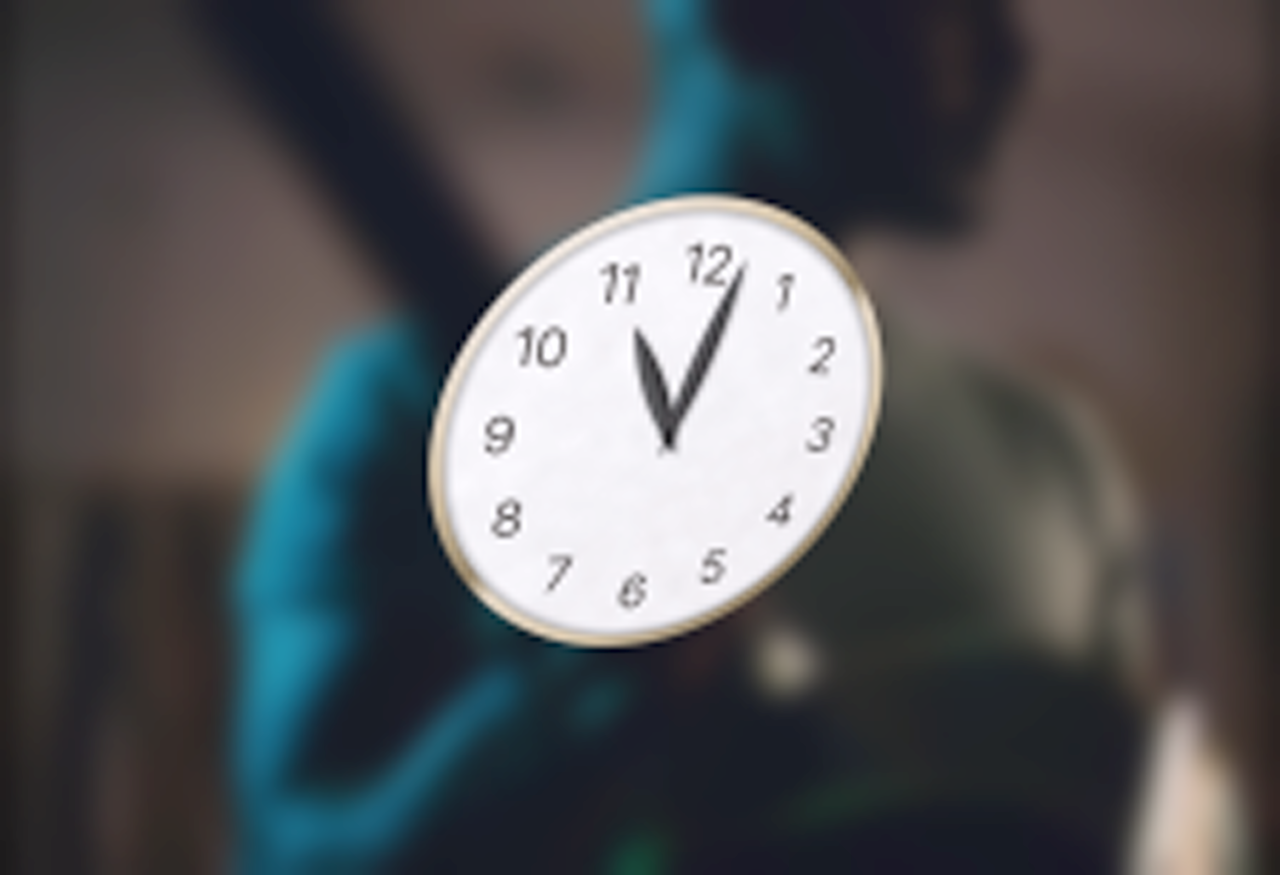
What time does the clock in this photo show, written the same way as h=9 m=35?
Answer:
h=11 m=2
